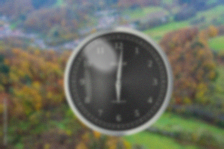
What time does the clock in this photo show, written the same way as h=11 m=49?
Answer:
h=6 m=1
